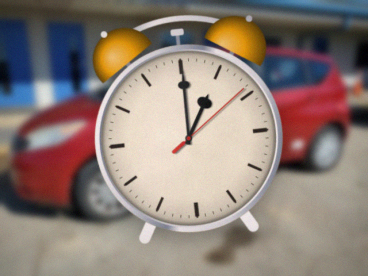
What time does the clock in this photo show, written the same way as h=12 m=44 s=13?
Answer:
h=1 m=0 s=9
